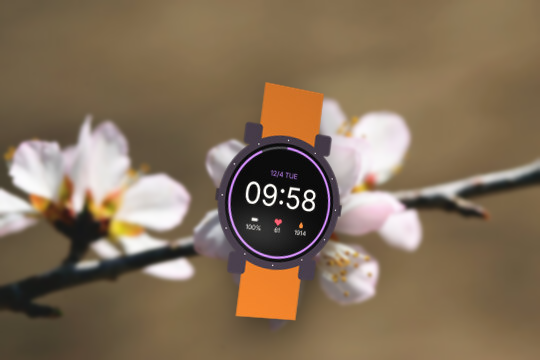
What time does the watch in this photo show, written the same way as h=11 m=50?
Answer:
h=9 m=58
